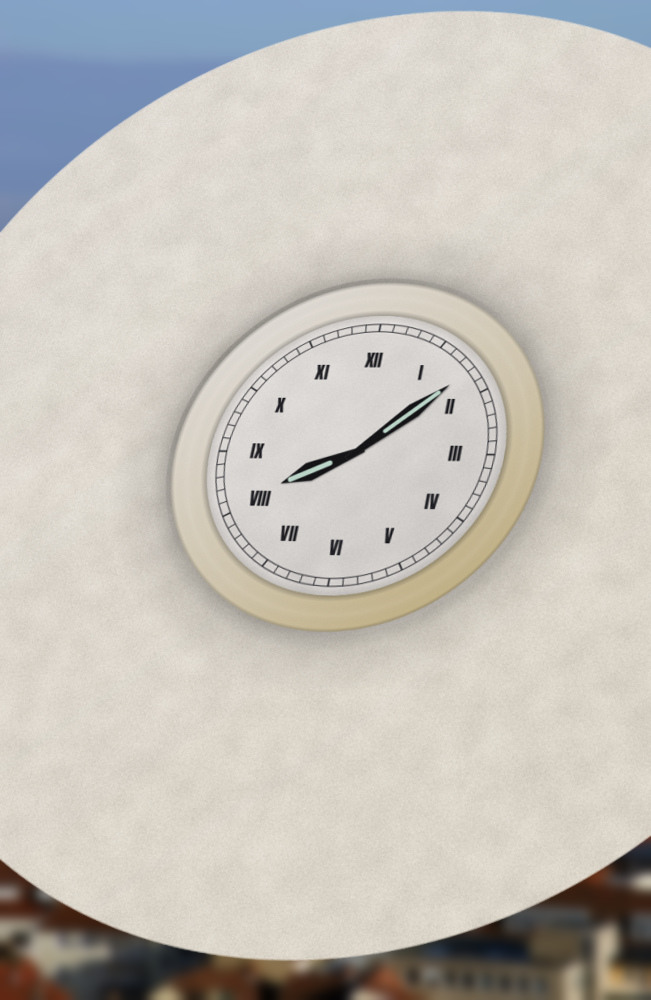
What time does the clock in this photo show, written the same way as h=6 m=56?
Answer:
h=8 m=8
